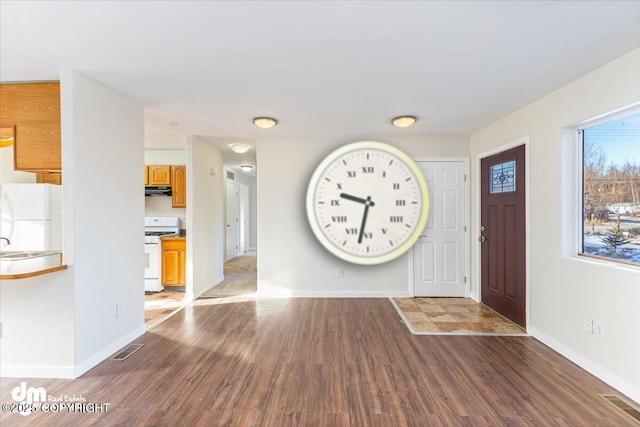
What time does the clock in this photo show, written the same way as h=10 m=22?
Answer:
h=9 m=32
